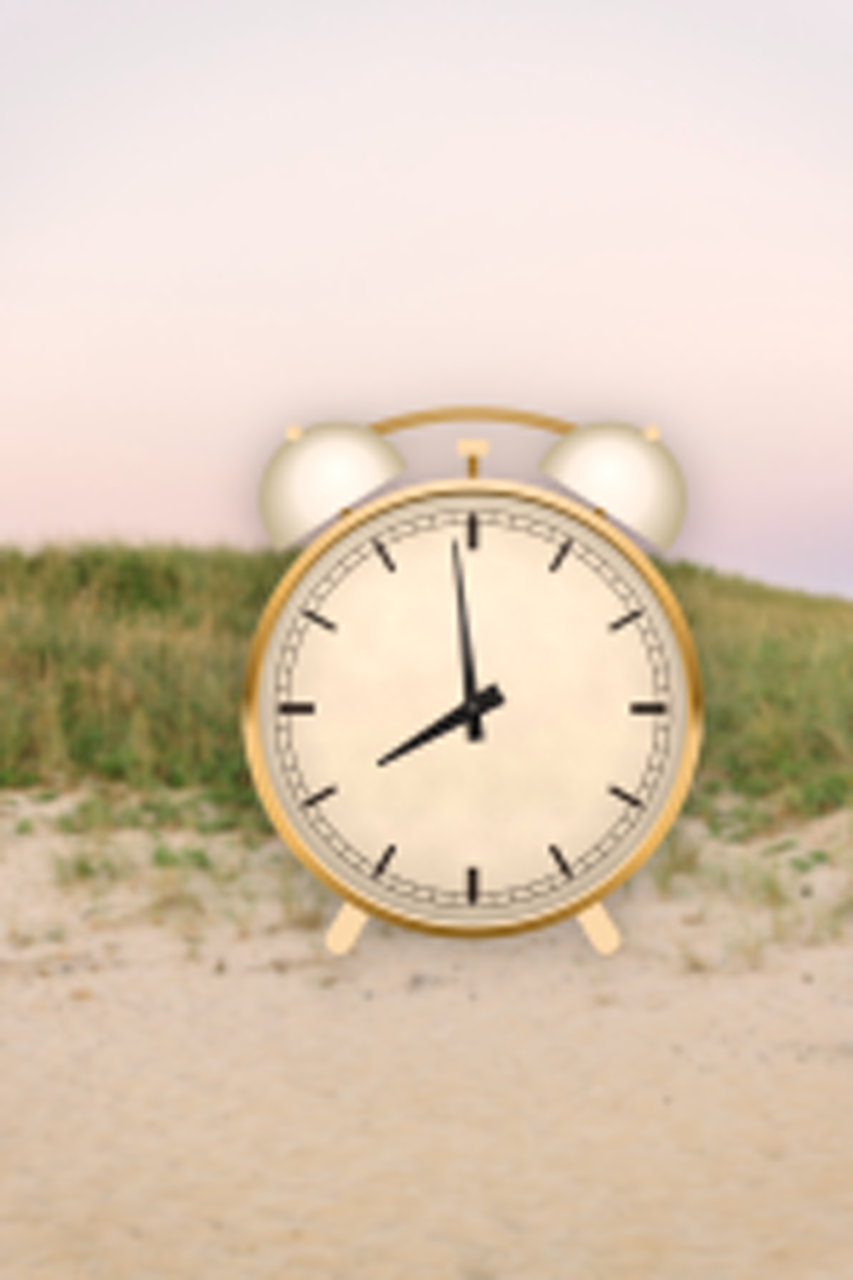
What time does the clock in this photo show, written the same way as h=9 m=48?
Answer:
h=7 m=59
